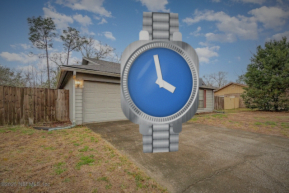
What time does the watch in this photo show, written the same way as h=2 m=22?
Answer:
h=3 m=58
